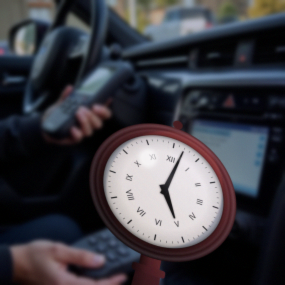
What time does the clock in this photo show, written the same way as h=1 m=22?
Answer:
h=5 m=2
